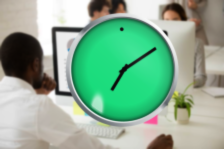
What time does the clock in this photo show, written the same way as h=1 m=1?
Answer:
h=7 m=10
